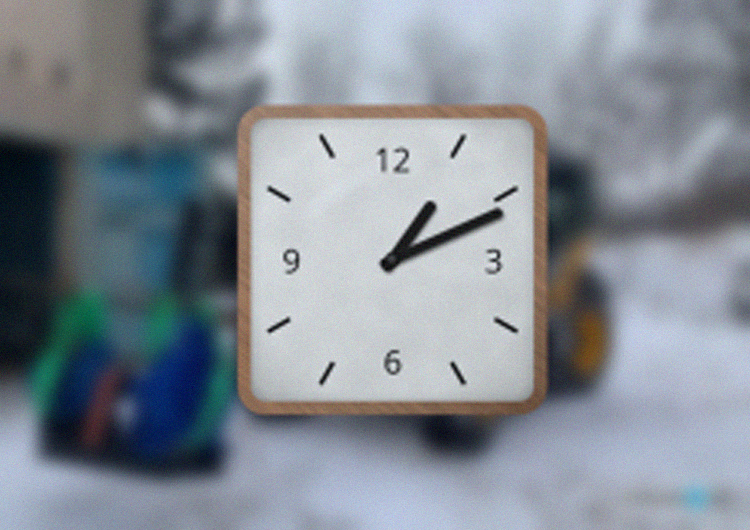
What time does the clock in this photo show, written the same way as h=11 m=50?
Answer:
h=1 m=11
